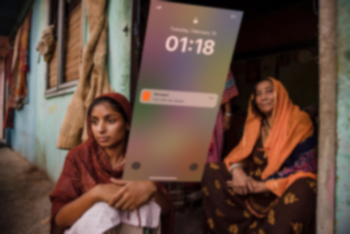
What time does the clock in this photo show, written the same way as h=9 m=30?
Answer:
h=1 m=18
